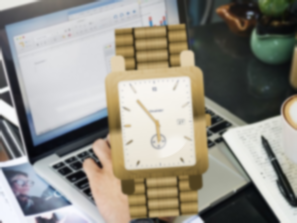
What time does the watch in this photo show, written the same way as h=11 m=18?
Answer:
h=5 m=54
